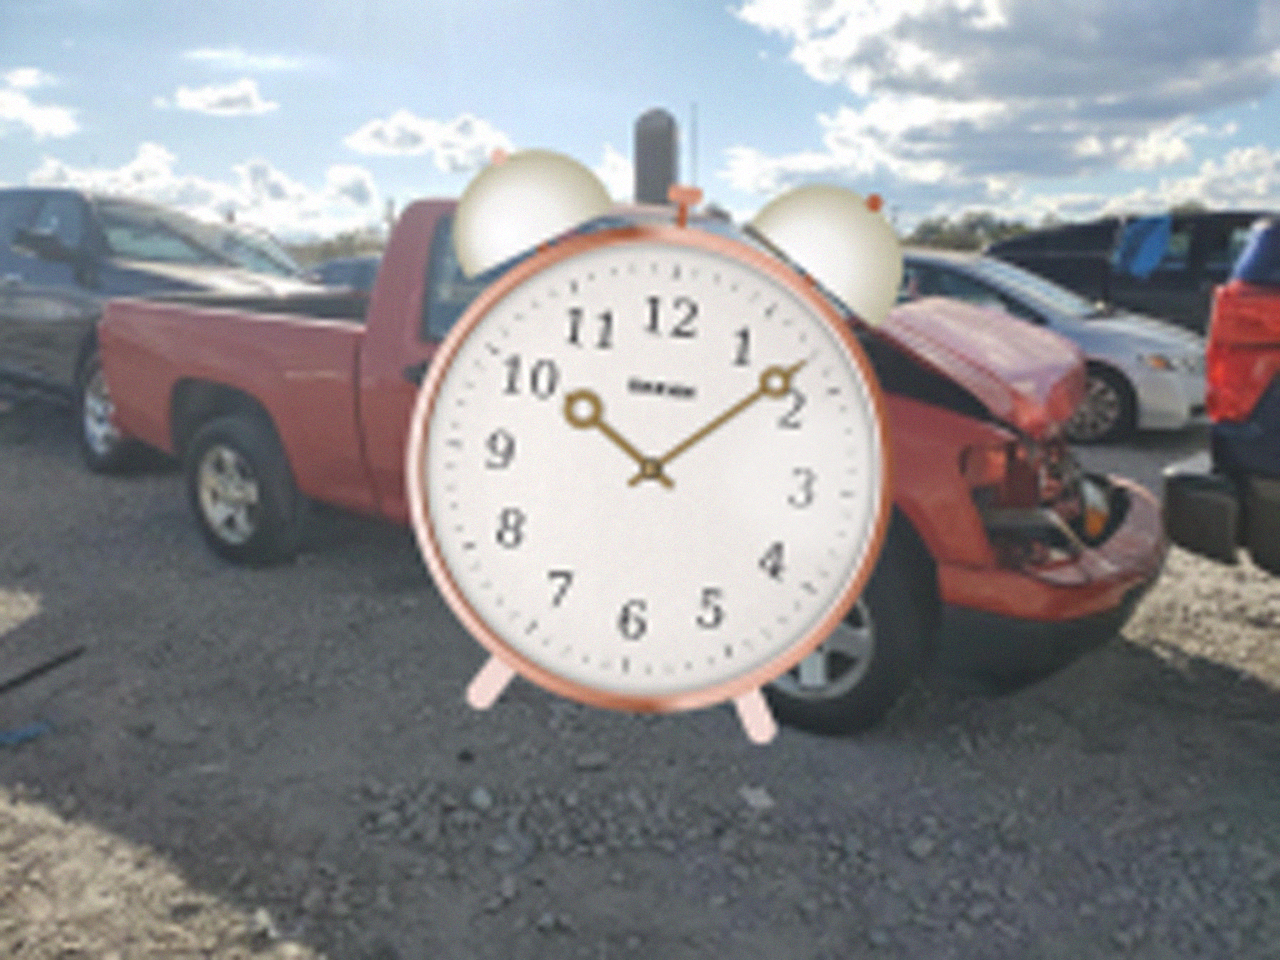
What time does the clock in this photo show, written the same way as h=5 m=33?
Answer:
h=10 m=8
